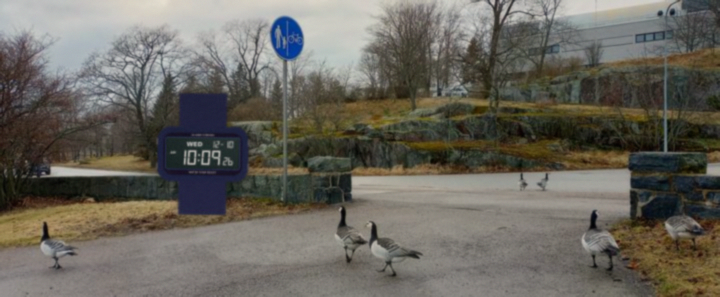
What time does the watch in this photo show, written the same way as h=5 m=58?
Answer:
h=10 m=9
